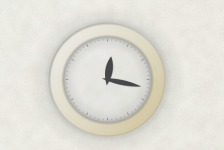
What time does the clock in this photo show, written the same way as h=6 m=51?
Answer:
h=12 m=17
